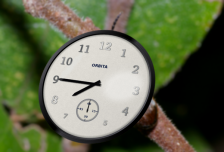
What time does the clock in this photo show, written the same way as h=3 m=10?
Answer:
h=7 m=45
